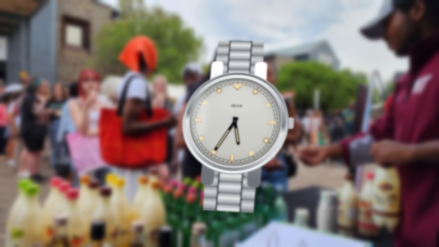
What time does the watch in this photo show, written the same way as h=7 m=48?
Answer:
h=5 m=35
